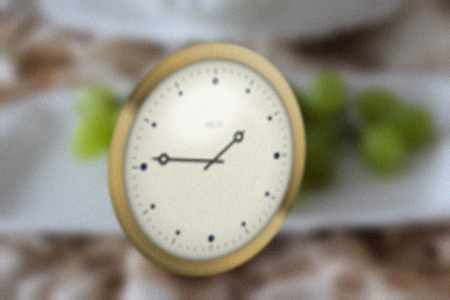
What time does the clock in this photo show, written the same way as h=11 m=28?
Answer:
h=1 m=46
